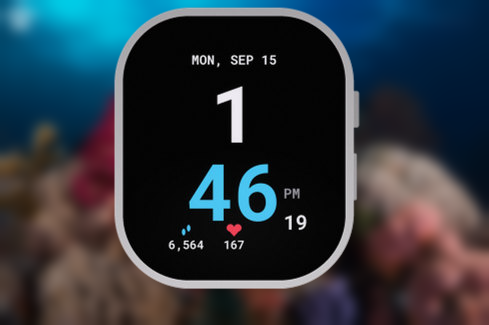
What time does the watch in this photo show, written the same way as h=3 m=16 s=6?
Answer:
h=1 m=46 s=19
